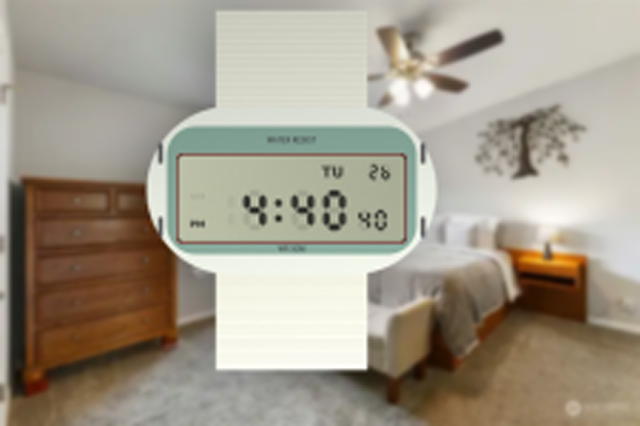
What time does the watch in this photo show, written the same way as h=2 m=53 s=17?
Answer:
h=4 m=40 s=40
